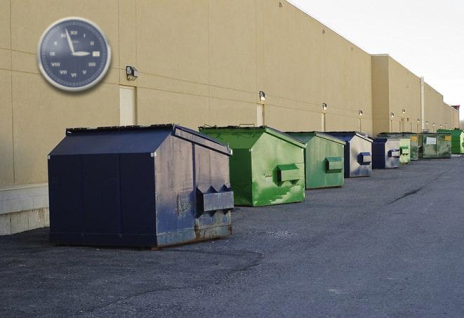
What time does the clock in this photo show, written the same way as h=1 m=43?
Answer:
h=2 m=57
